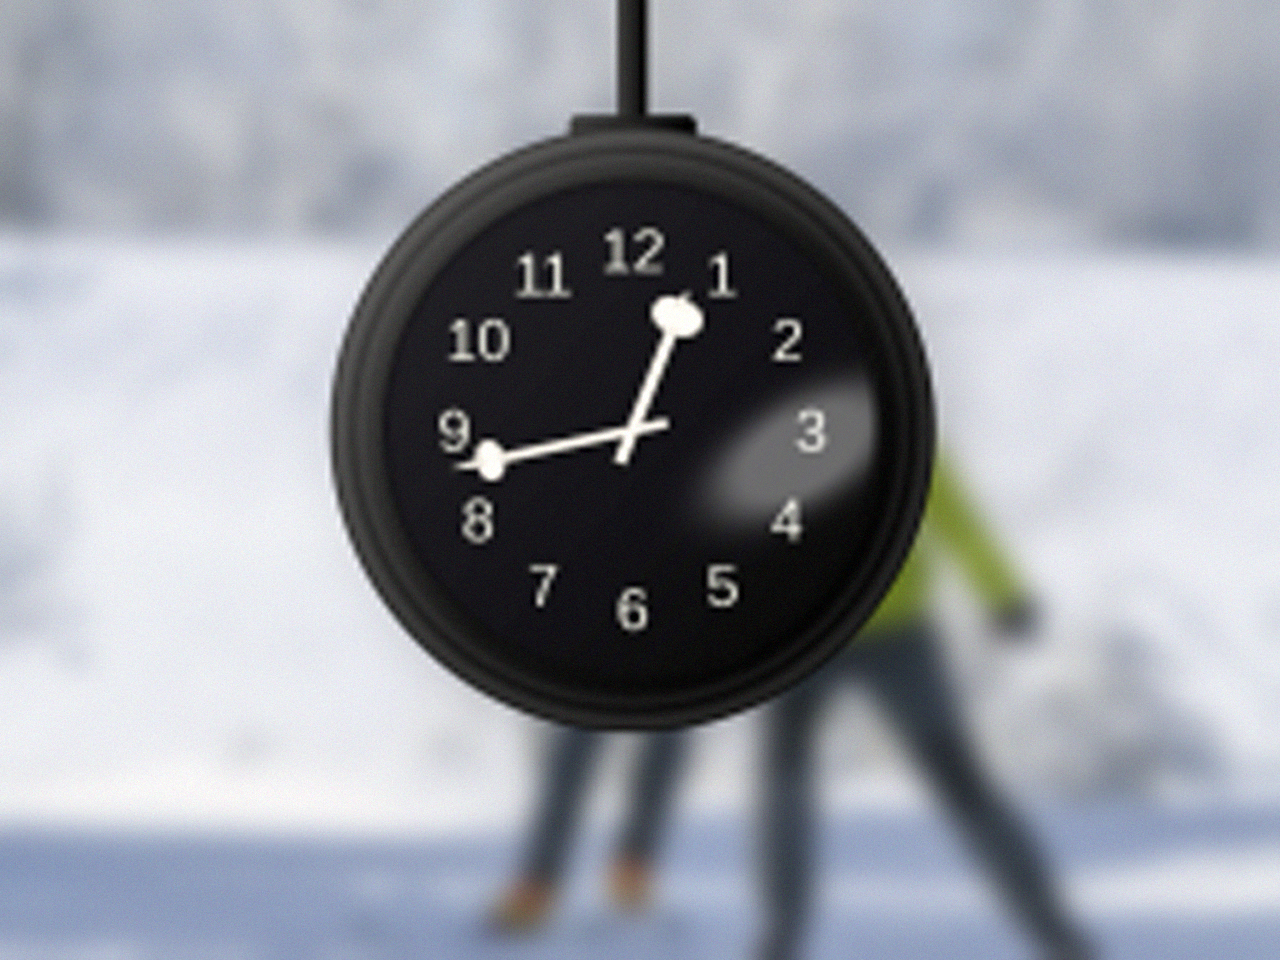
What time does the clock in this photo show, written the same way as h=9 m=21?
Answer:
h=12 m=43
